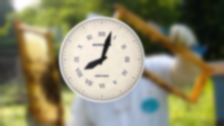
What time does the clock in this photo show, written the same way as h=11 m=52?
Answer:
h=8 m=3
